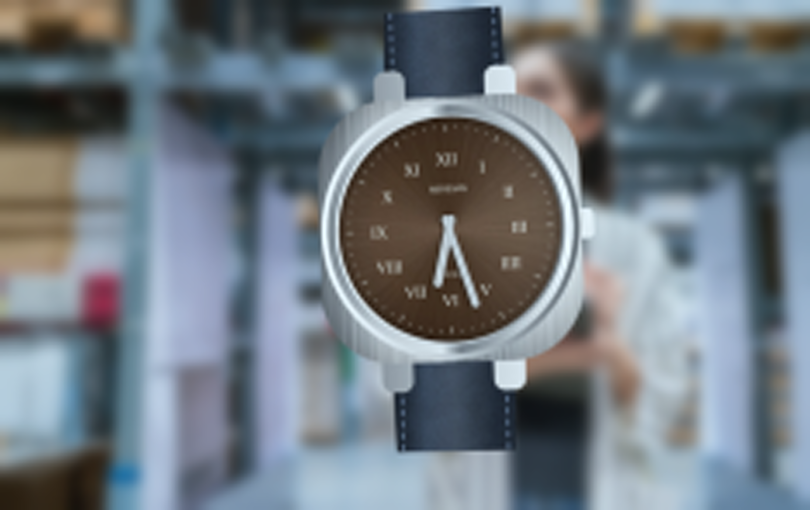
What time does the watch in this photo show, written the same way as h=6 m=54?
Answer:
h=6 m=27
